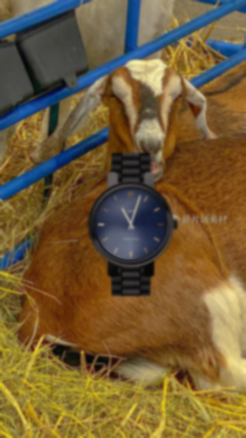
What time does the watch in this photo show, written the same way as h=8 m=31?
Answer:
h=11 m=3
